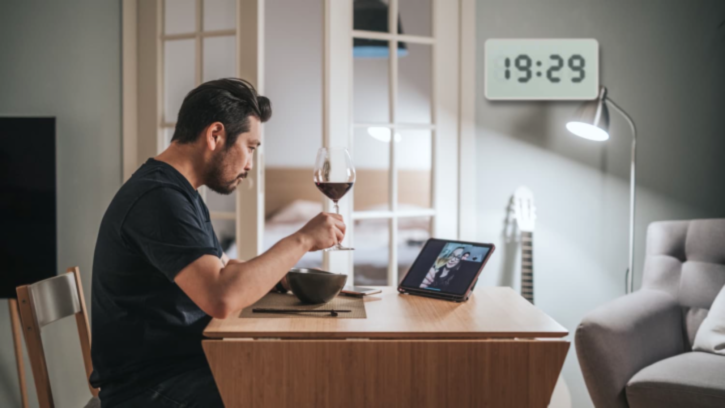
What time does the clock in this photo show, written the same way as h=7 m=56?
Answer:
h=19 m=29
